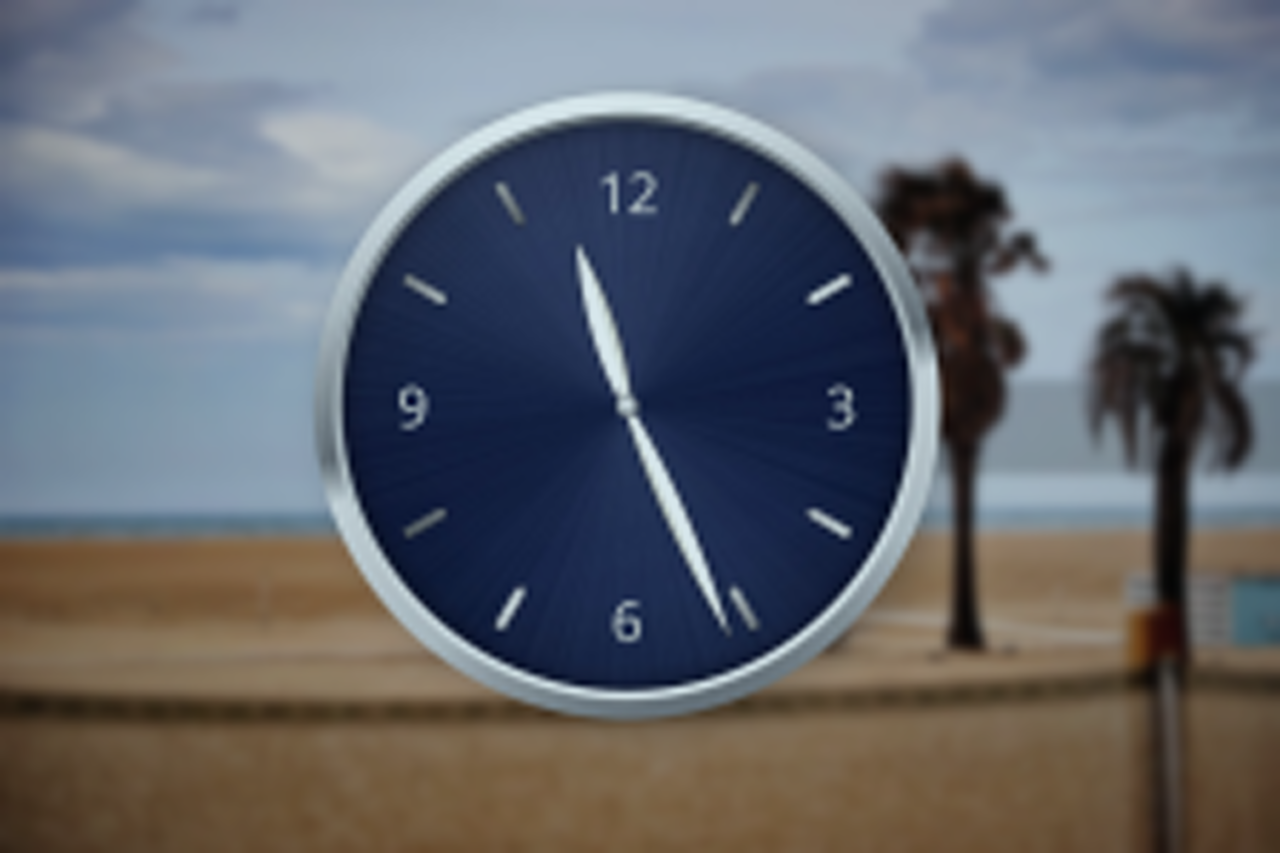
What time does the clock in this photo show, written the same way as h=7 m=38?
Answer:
h=11 m=26
